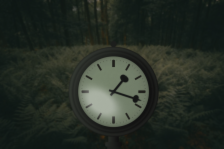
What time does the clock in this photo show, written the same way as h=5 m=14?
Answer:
h=1 m=18
